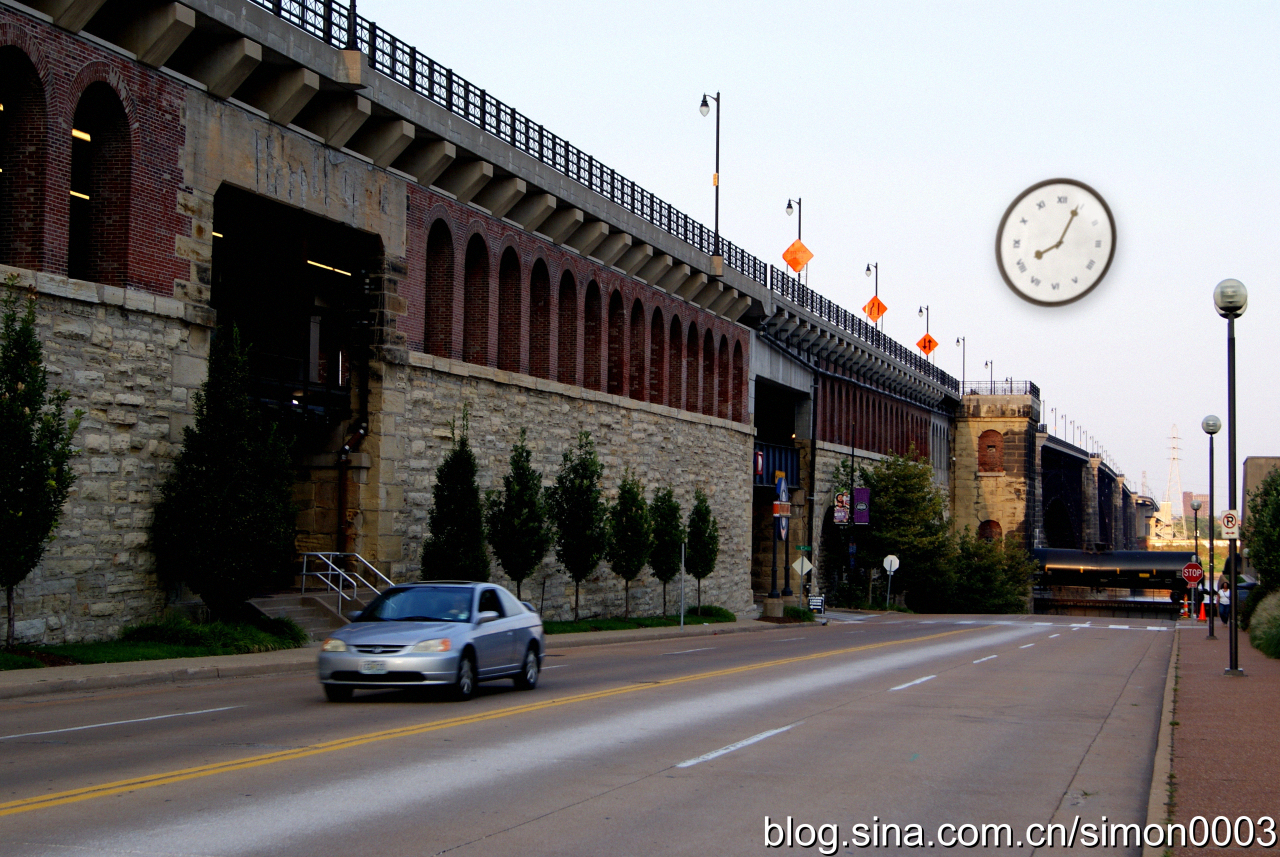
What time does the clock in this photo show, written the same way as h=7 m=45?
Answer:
h=8 m=4
